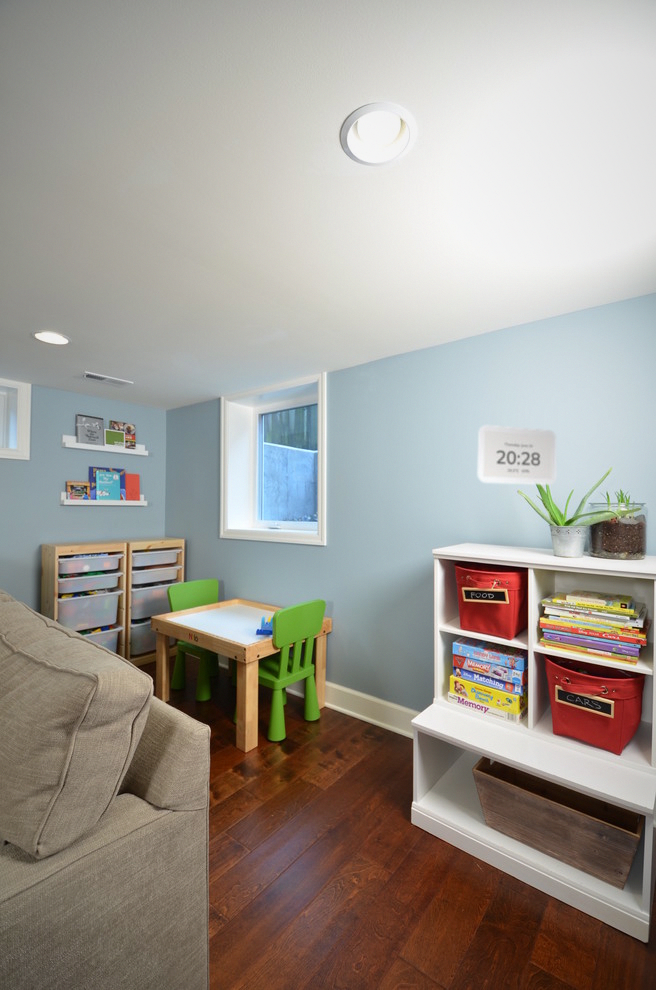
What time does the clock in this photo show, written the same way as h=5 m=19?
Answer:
h=20 m=28
